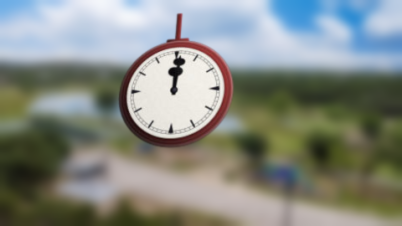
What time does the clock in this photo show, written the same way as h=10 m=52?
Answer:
h=12 m=1
